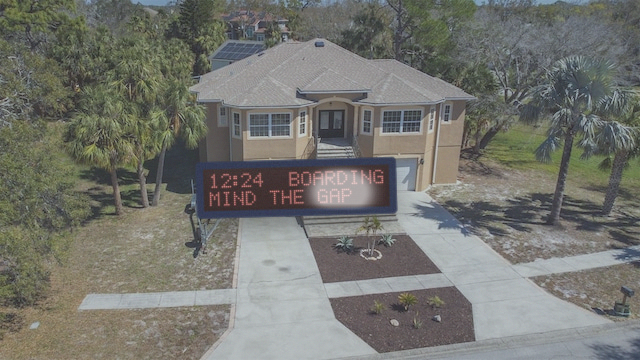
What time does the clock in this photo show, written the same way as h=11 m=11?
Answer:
h=12 m=24
